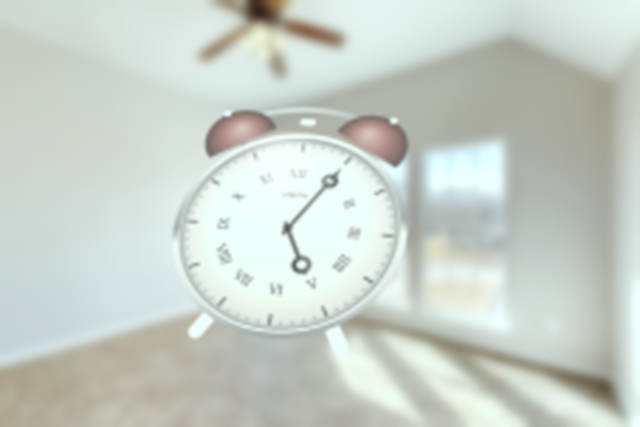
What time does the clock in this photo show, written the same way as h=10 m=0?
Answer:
h=5 m=5
